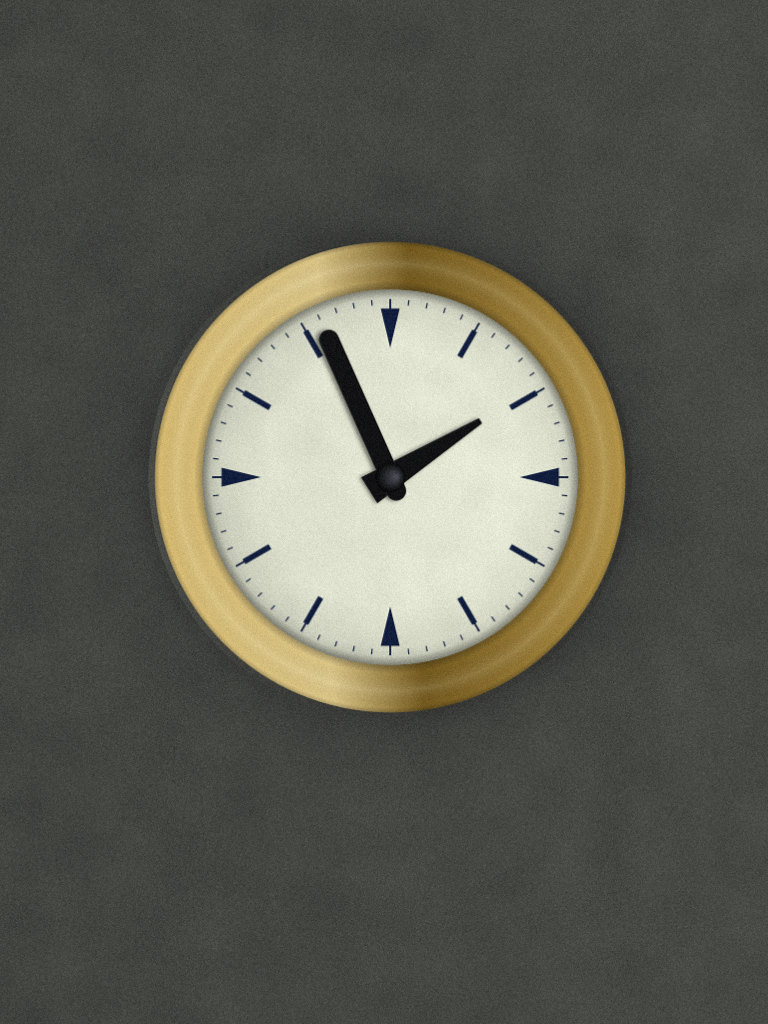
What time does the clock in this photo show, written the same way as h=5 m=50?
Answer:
h=1 m=56
